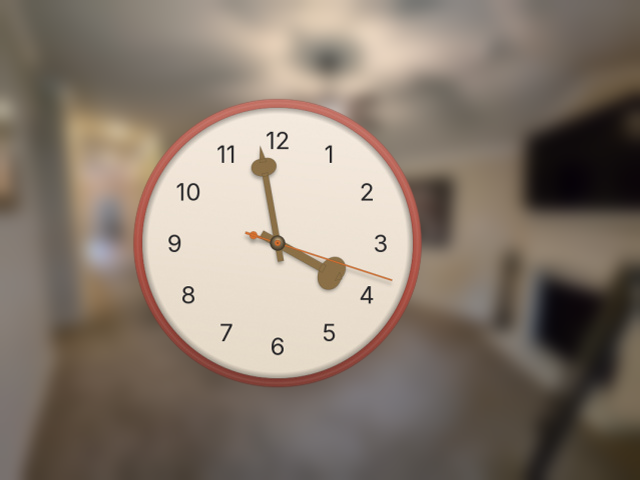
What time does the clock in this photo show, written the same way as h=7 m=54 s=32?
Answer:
h=3 m=58 s=18
